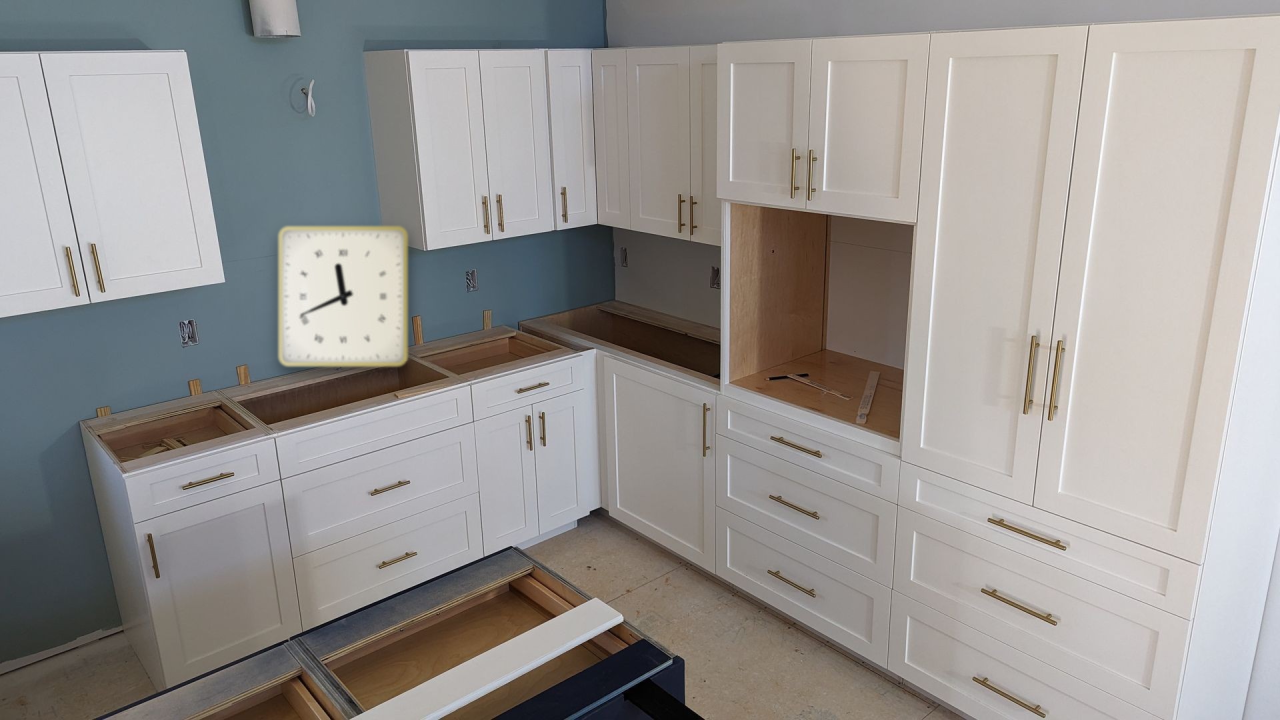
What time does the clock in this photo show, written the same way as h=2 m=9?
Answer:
h=11 m=41
